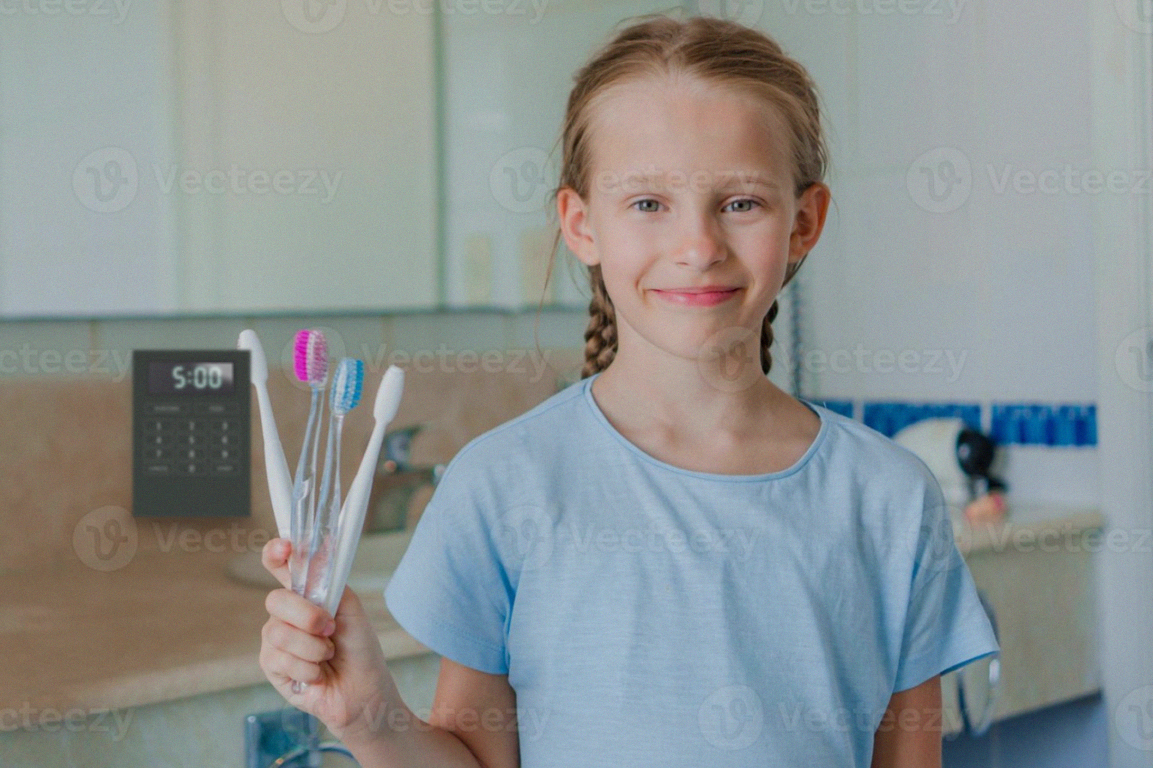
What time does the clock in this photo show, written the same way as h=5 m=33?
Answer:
h=5 m=0
